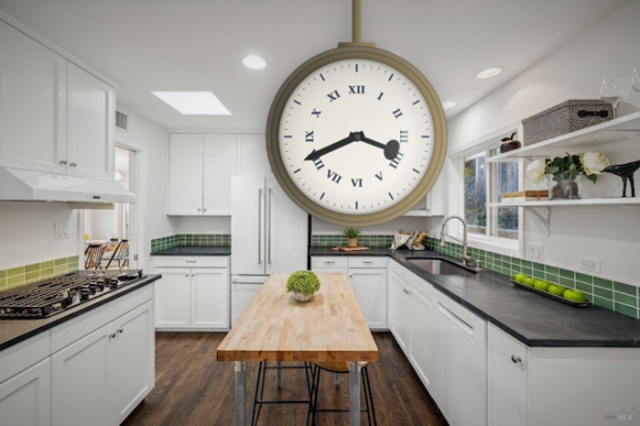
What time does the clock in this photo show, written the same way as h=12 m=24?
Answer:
h=3 m=41
